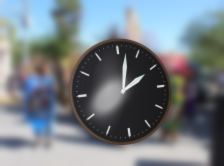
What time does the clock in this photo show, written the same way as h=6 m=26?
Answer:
h=2 m=2
